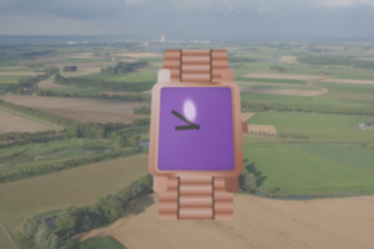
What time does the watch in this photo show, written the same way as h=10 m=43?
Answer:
h=8 m=51
